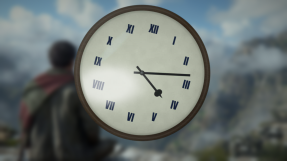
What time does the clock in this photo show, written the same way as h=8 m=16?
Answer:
h=4 m=13
